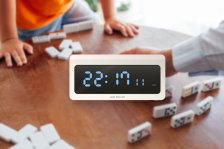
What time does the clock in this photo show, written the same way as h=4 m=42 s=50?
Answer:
h=22 m=17 s=11
